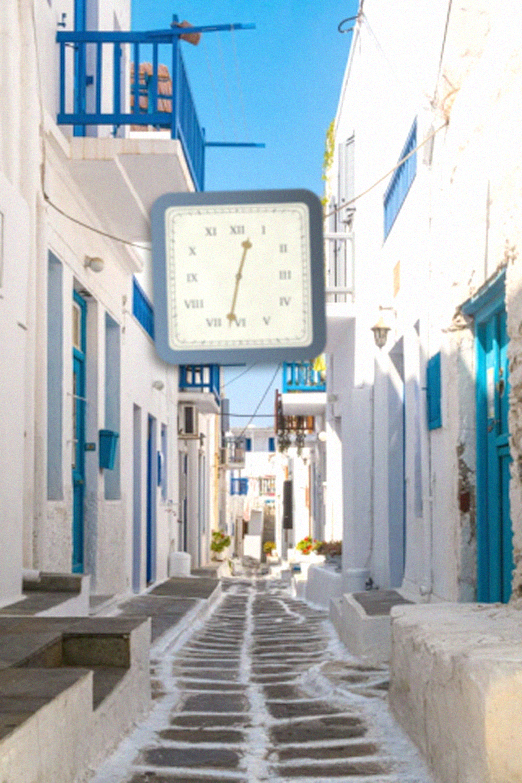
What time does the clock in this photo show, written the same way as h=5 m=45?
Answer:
h=12 m=32
